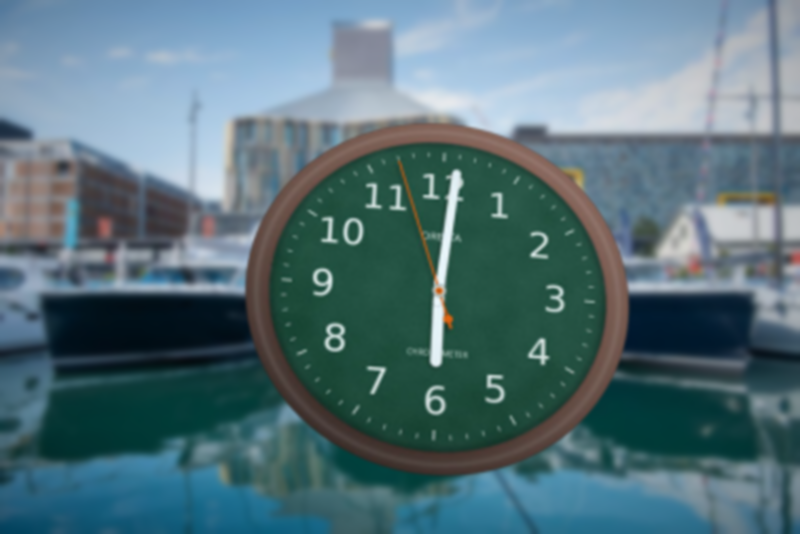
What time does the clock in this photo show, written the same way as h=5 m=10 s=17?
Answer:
h=6 m=0 s=57
